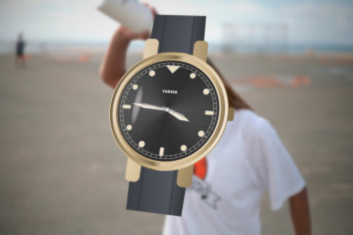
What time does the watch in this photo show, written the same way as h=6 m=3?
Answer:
h=3 m=46
